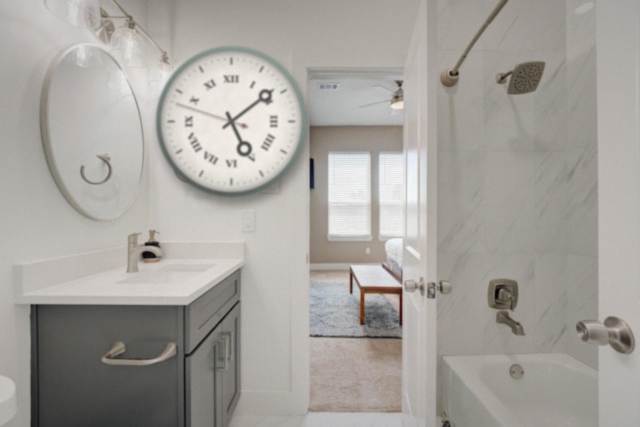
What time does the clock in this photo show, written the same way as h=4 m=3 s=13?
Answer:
h=5 m=8 s=48
